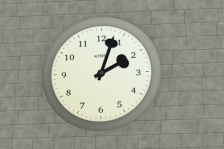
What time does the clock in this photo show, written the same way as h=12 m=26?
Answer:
h=2 m=3
